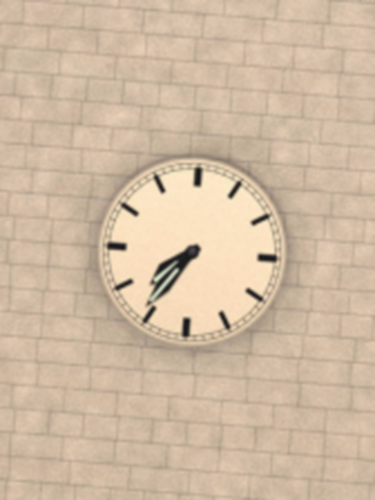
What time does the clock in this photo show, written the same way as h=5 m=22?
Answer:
h=7 m=36
